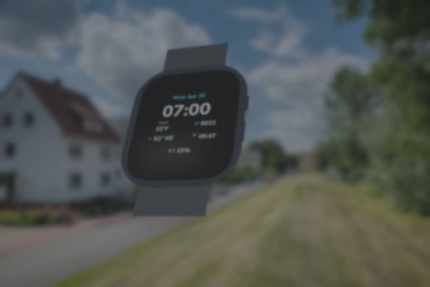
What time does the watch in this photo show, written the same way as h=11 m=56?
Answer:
h=7 m=0
